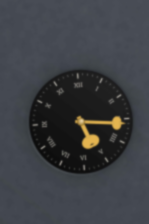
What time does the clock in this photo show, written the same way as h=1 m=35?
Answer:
h=5 m=16
